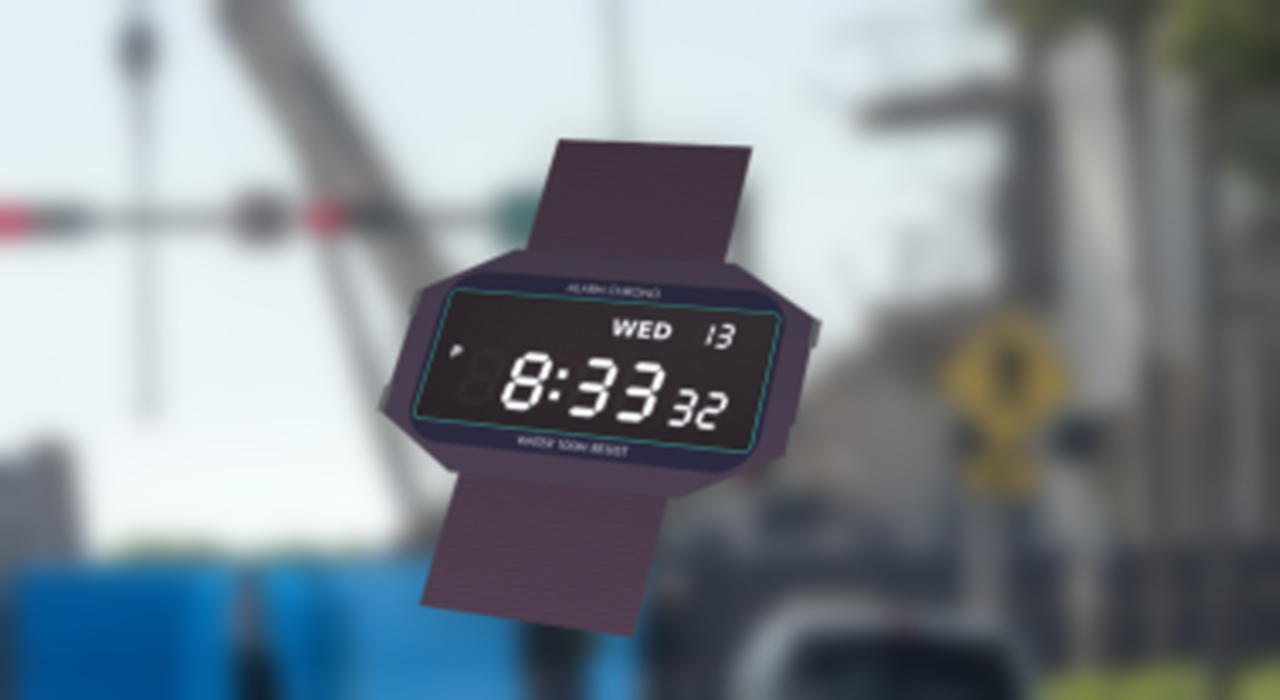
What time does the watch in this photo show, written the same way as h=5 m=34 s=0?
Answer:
h=8 m=33 s=32
